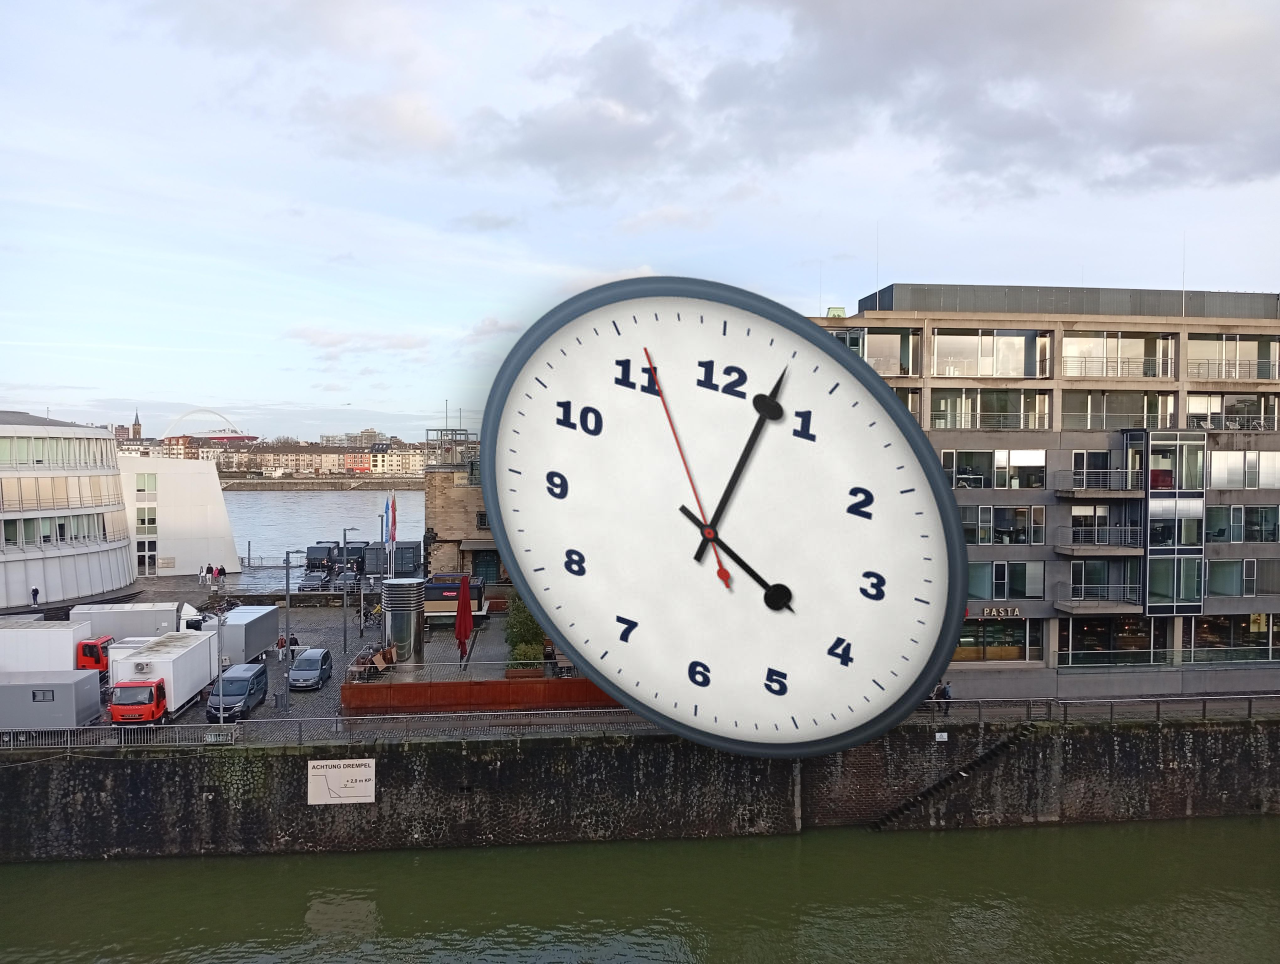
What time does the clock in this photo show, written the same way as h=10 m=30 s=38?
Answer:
h=4 m=2 s=56
